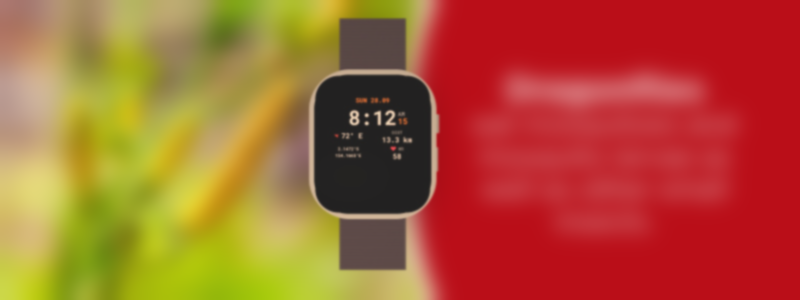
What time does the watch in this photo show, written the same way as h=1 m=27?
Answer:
h=8 m=12
